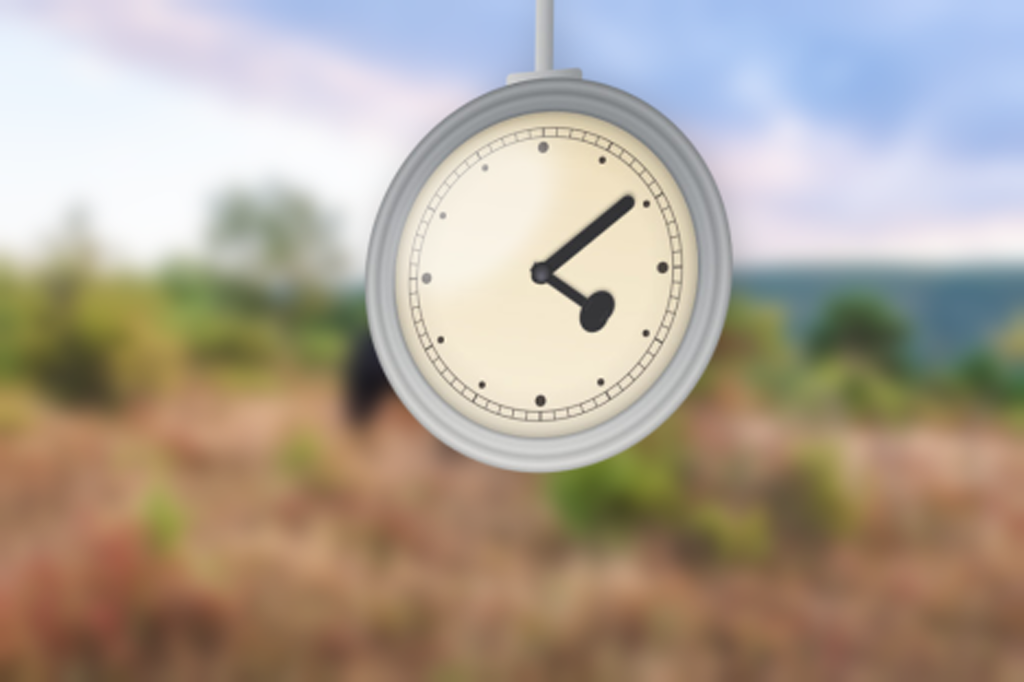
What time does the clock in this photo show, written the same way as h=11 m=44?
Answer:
h=4 m=9
